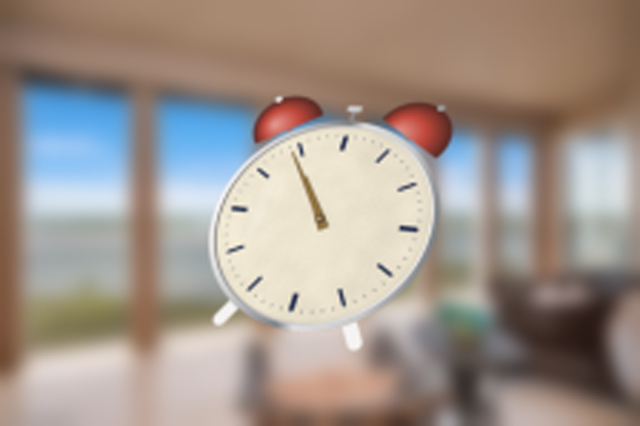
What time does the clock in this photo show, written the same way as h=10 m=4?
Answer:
h=10 m=54
